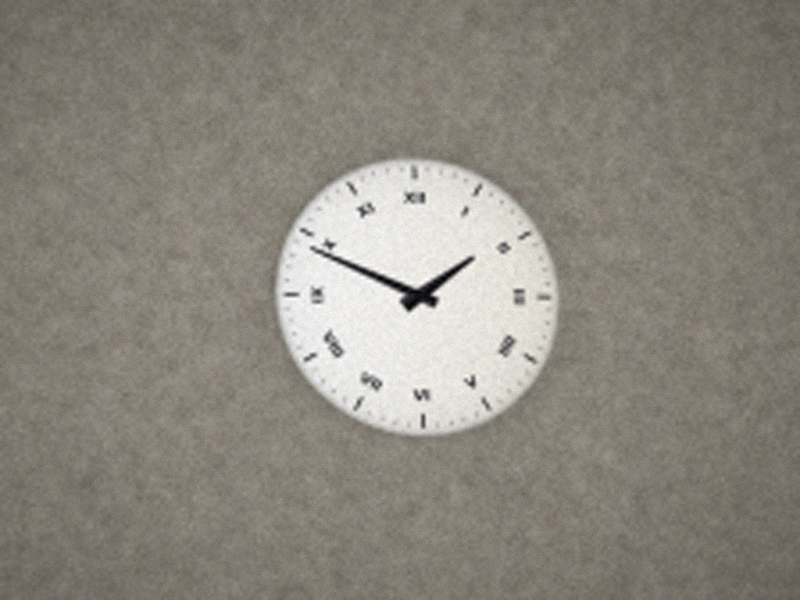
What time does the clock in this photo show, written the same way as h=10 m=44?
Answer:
h=1 m=49
